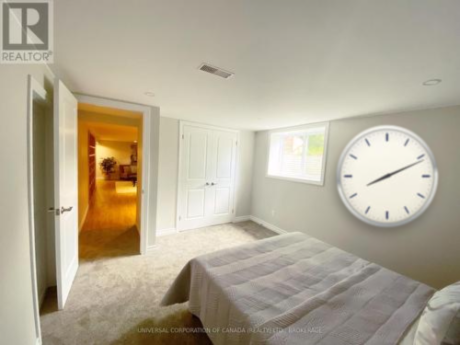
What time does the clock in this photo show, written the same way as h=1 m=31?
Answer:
h=8 m=11
